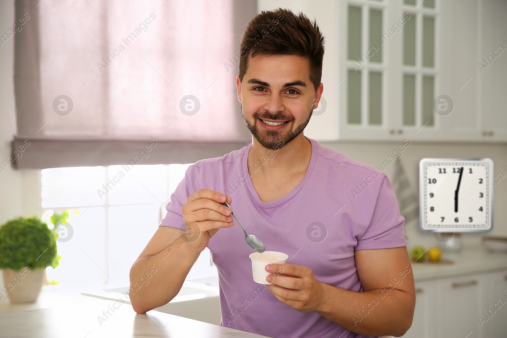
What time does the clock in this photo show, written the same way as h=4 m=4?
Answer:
h=6 m=2
